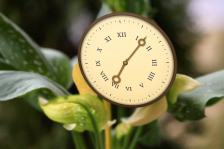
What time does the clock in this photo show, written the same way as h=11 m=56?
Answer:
h=7 m=7
